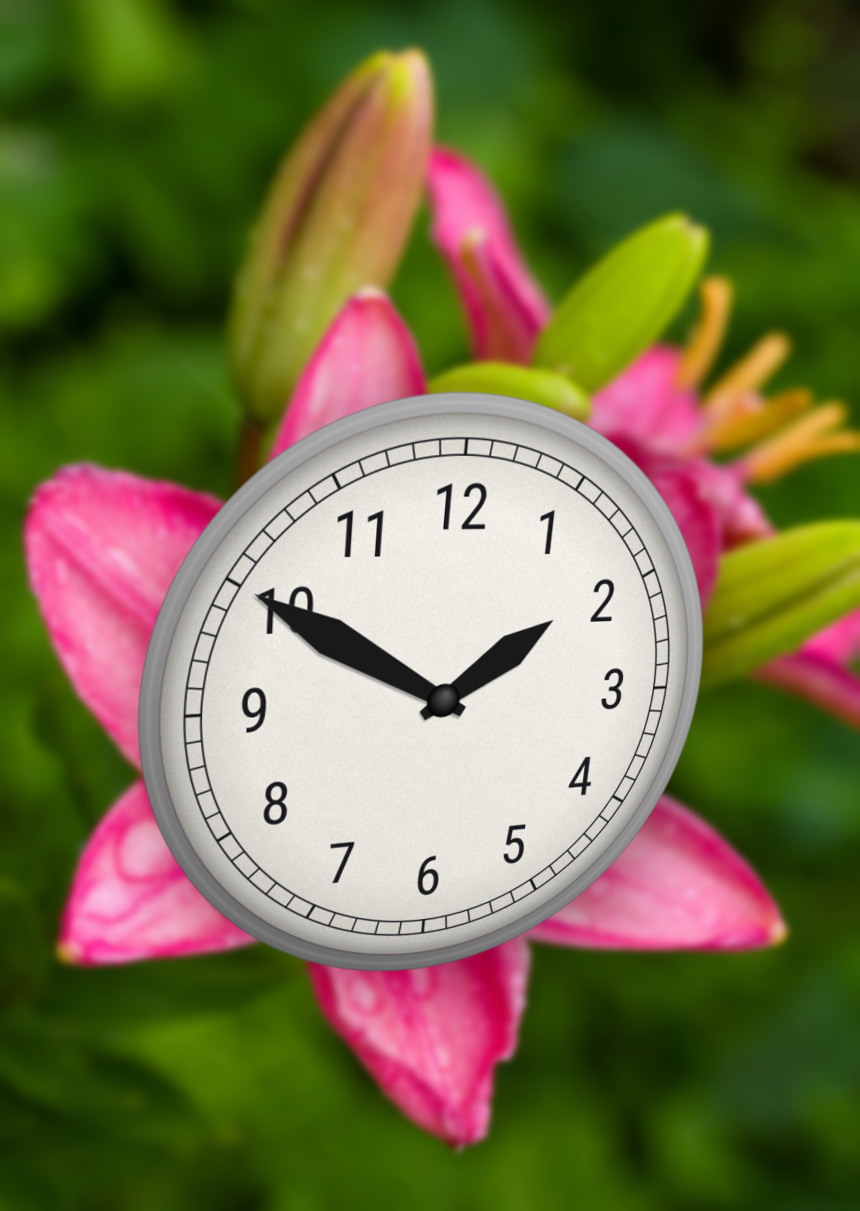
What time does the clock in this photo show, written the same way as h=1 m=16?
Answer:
h=1 m=50
